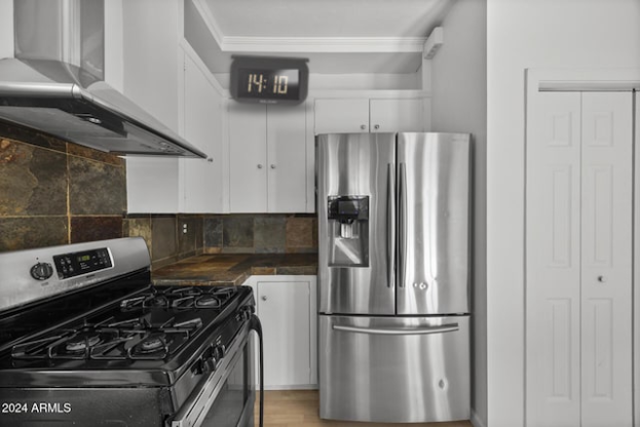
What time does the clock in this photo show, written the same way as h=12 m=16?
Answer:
h=14 m=10
